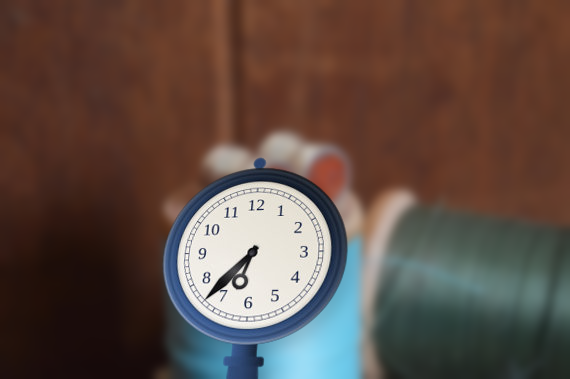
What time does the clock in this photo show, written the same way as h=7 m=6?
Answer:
h=6 m=37
